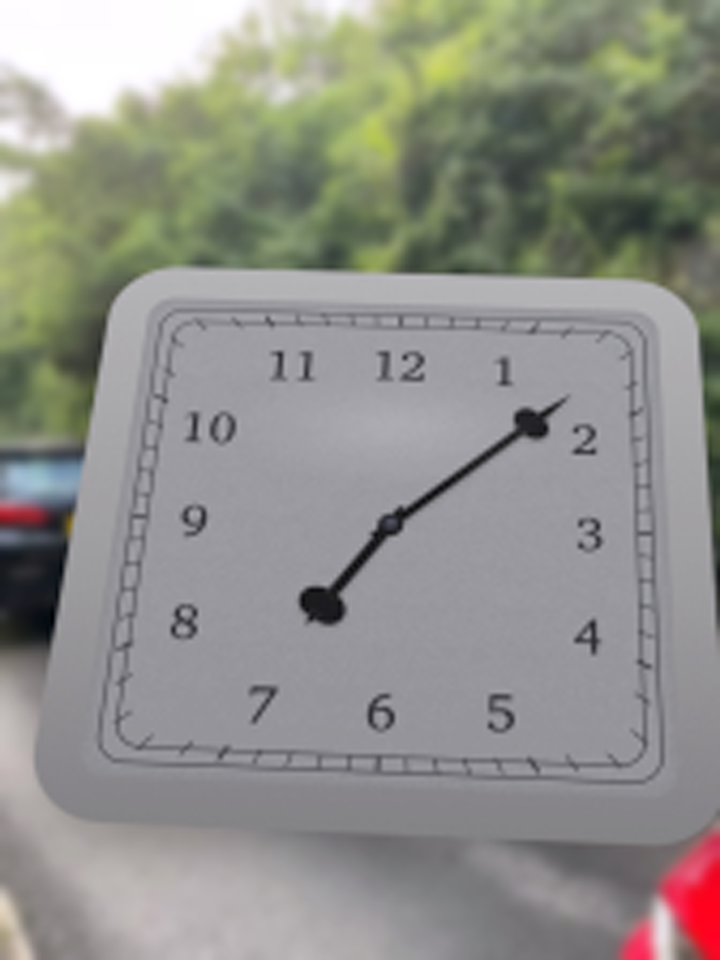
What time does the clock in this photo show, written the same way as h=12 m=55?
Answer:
h=7 m=8
